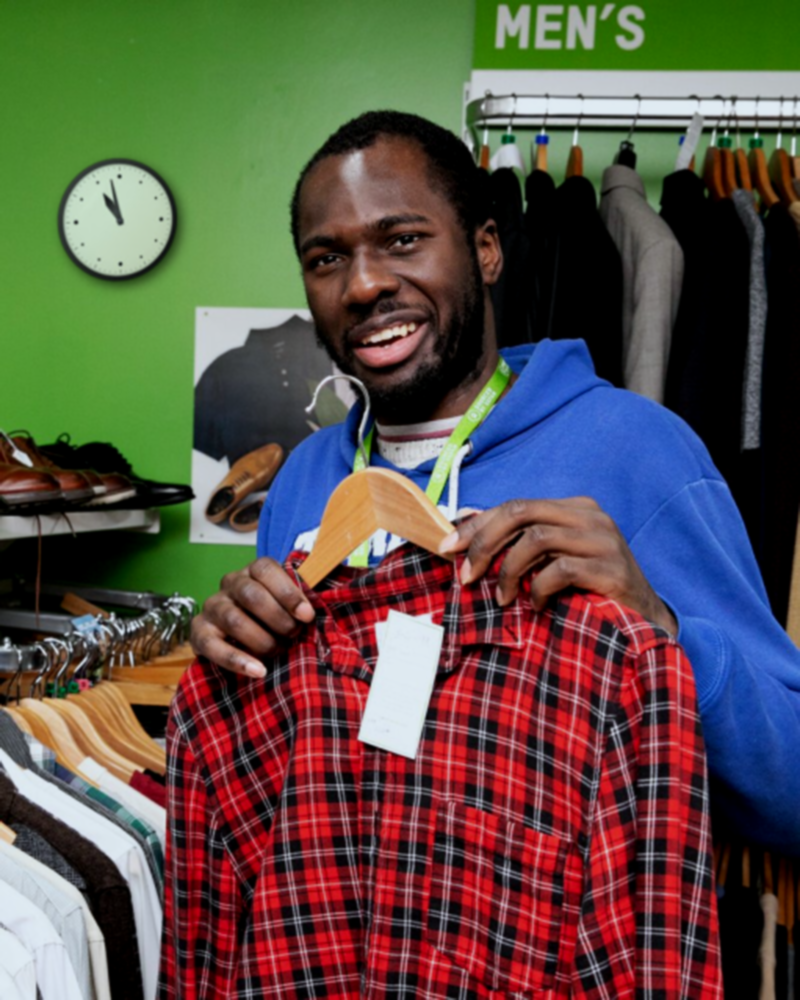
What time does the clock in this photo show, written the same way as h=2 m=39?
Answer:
h=10 m=58
